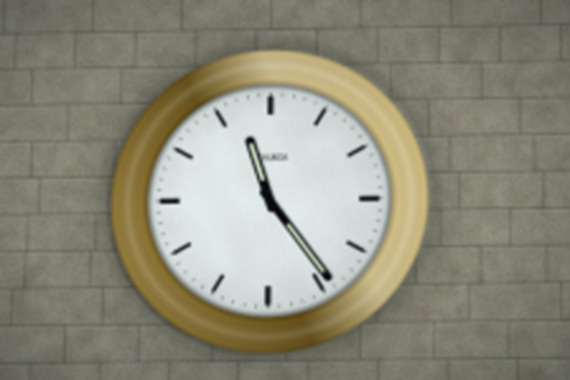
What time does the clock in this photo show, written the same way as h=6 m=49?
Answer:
h=11 m=24
